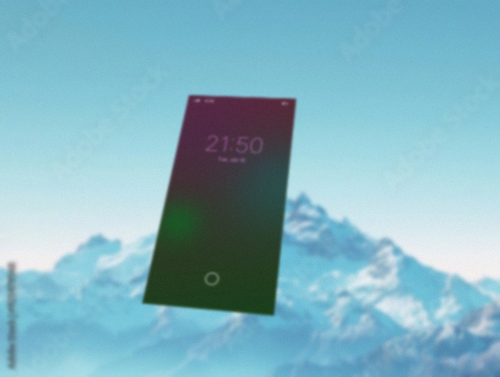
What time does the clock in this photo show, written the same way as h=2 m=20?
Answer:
h=21 m=50
